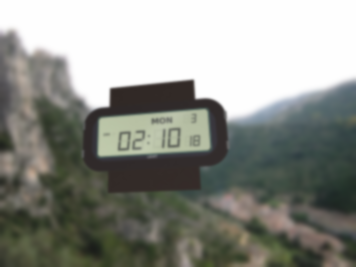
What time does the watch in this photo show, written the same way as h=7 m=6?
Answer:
h=2 m=10
